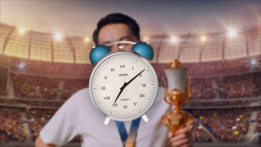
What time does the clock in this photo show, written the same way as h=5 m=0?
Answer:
h=7 m=9
